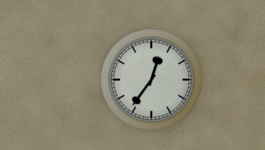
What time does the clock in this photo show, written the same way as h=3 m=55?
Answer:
h=12 m=36
